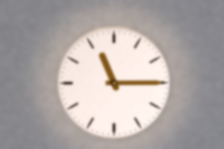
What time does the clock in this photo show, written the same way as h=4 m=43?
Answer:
h=11 m=15
